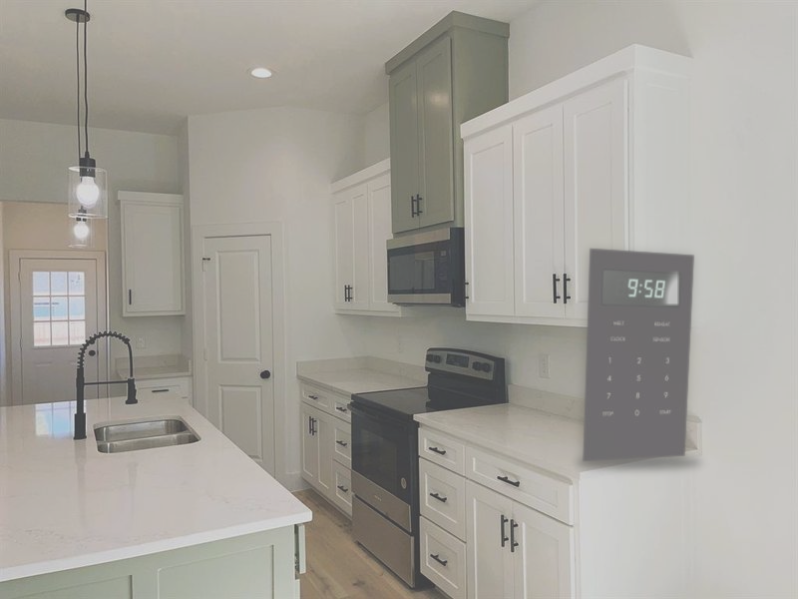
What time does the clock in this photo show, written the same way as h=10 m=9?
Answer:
h=9 m=58
